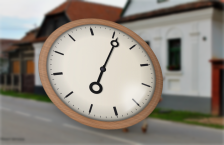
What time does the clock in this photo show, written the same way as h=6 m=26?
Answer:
h=7 m=6
